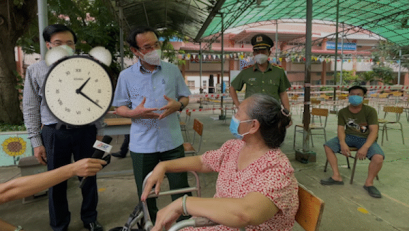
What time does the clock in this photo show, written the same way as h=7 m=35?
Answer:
h=1 m=21
